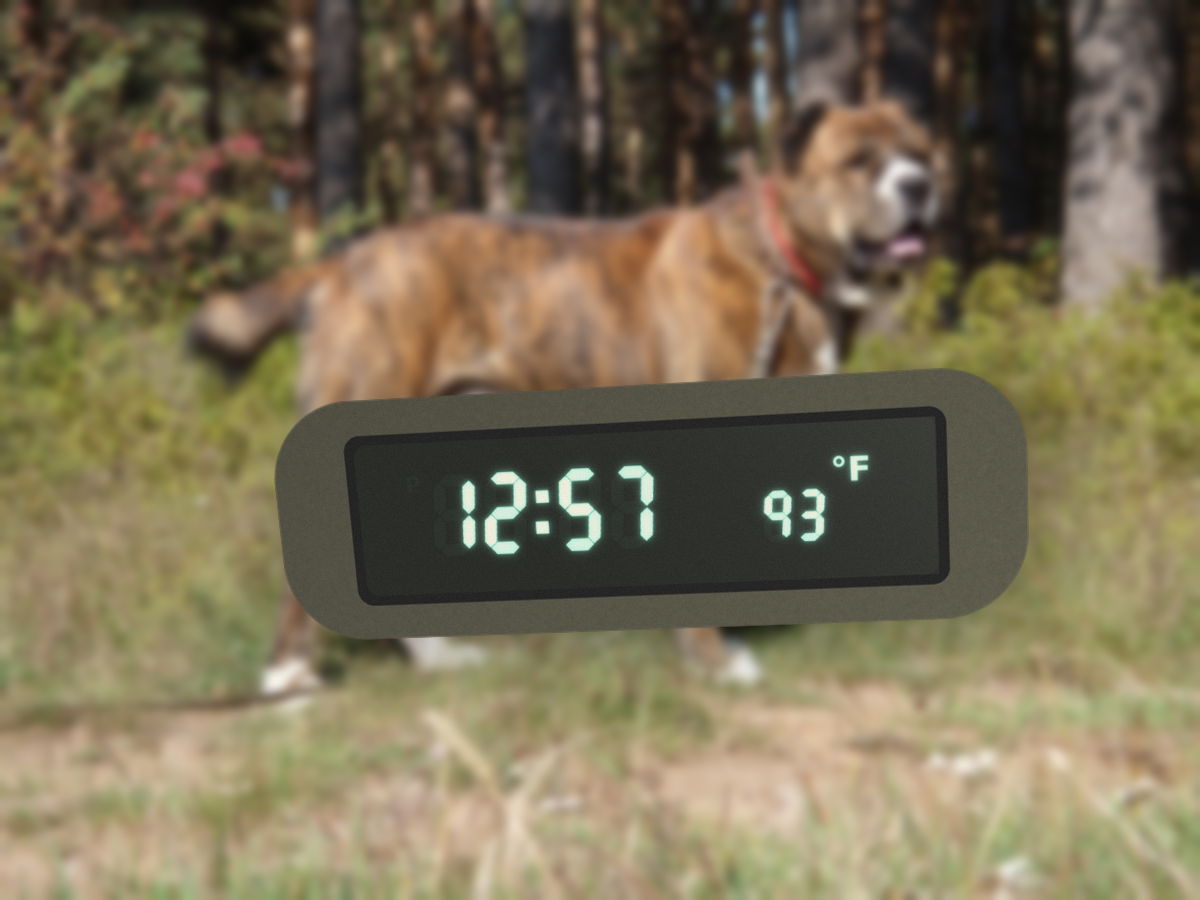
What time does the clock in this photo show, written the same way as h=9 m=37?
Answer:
h=12 m=57
